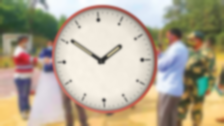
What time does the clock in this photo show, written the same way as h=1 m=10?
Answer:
h=1 m=51
